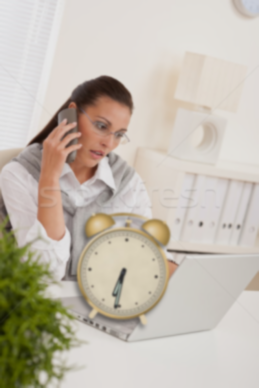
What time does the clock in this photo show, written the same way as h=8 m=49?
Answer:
h=6 m=31
